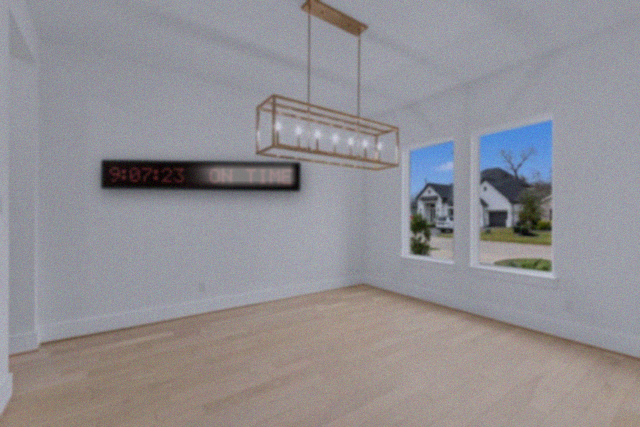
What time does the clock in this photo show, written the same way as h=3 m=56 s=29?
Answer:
h=9 m=7 s=23
